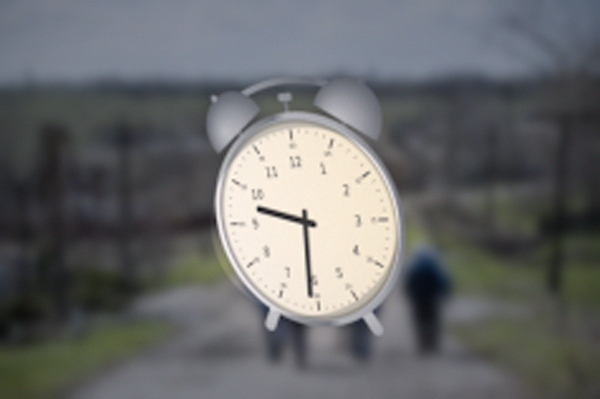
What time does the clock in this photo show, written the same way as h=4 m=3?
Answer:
h=9 m=31
